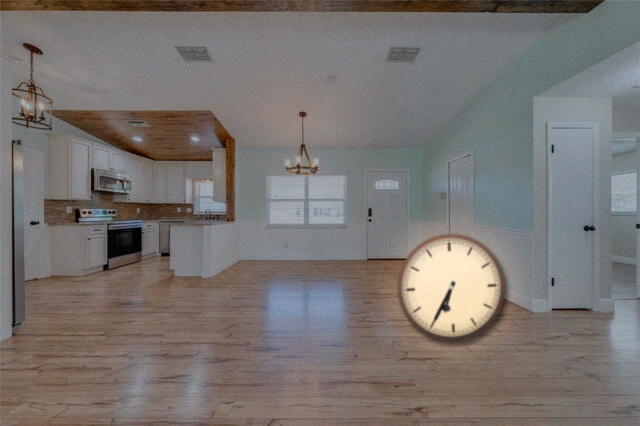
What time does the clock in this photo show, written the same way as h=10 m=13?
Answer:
h=6 m=35
